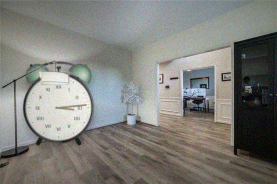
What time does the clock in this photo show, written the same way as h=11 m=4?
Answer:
h=3 m=14
